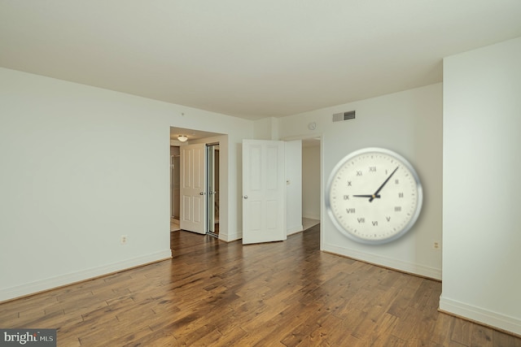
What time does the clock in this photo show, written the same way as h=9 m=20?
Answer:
h=9 m=7
